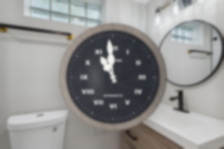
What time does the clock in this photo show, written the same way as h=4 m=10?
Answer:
h=10 m=59
